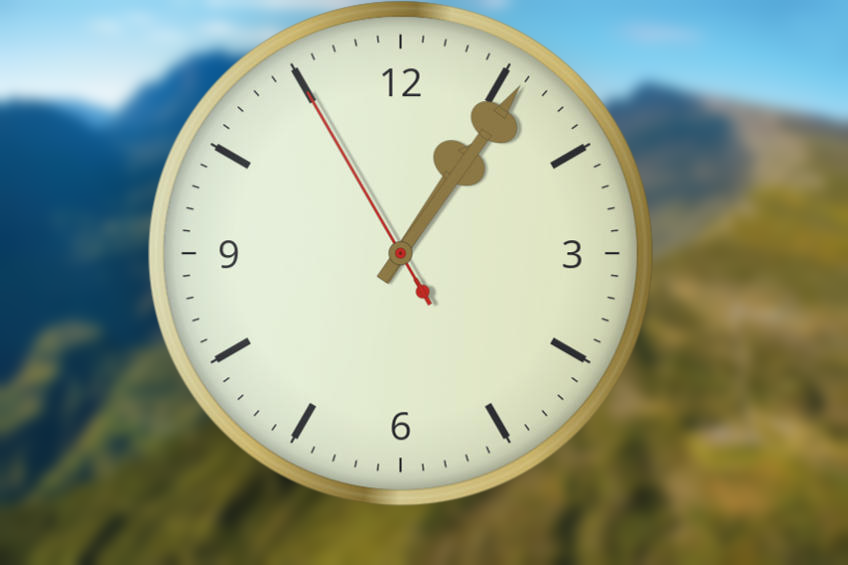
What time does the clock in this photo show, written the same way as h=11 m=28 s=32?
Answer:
h=1 m=5 s=55
